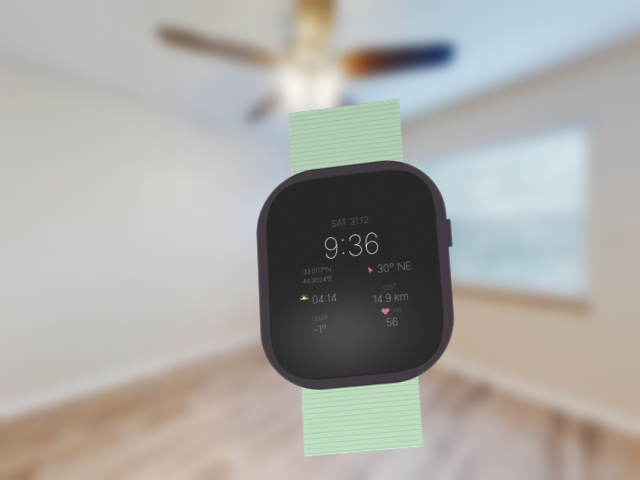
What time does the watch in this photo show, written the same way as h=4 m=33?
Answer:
h=9 m=36
